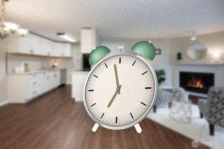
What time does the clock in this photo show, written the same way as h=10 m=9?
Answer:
h=6 m=58
